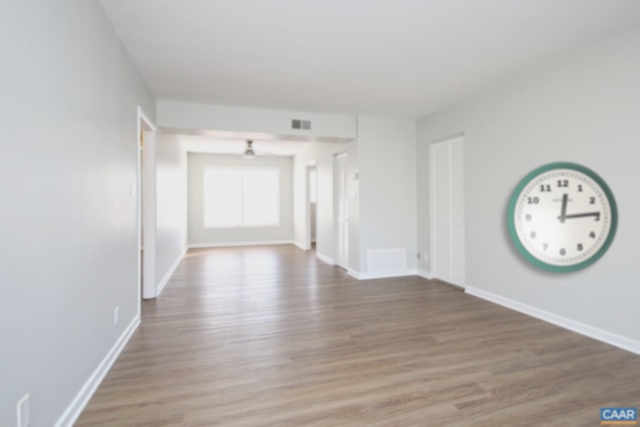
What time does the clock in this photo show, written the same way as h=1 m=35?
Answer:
h=12 m=14
